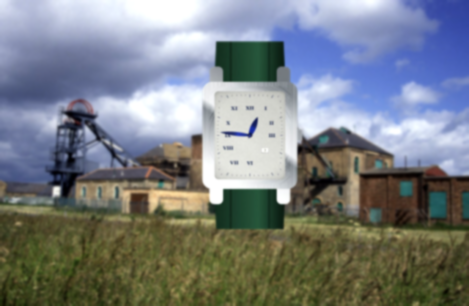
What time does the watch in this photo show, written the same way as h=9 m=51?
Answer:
h=12 m=46
